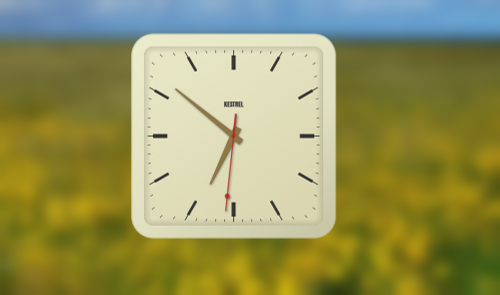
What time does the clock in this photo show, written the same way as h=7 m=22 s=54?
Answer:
h=6 m=51 s=31
